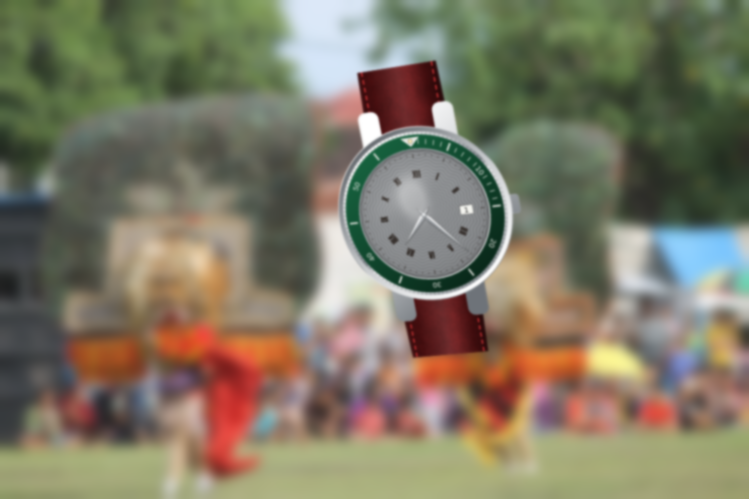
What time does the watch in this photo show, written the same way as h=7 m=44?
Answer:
h=7 m=23
